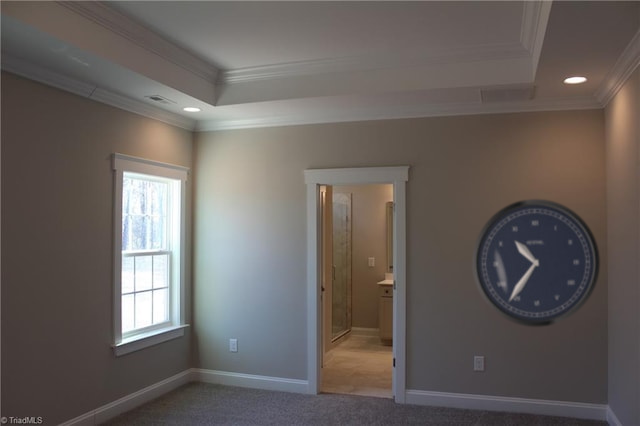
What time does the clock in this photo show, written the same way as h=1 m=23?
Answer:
h=10 m=36
